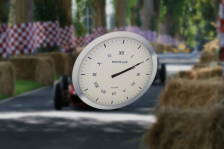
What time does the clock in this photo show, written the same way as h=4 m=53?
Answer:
h=2 m=10
